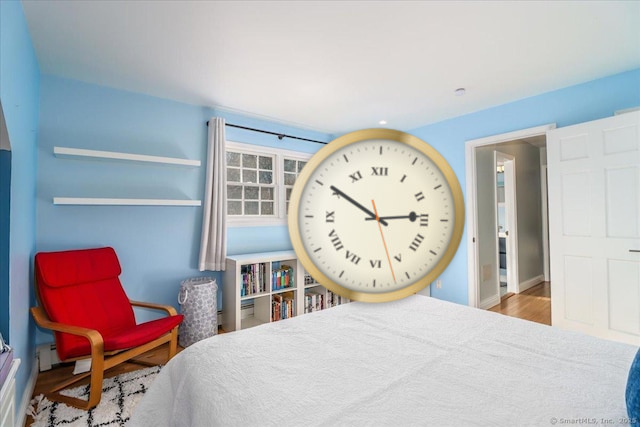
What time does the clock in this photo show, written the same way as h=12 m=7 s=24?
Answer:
h=2 m=50 s=27
